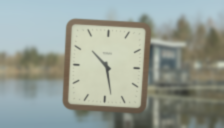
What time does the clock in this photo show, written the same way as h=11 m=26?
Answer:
h=10 m=28
